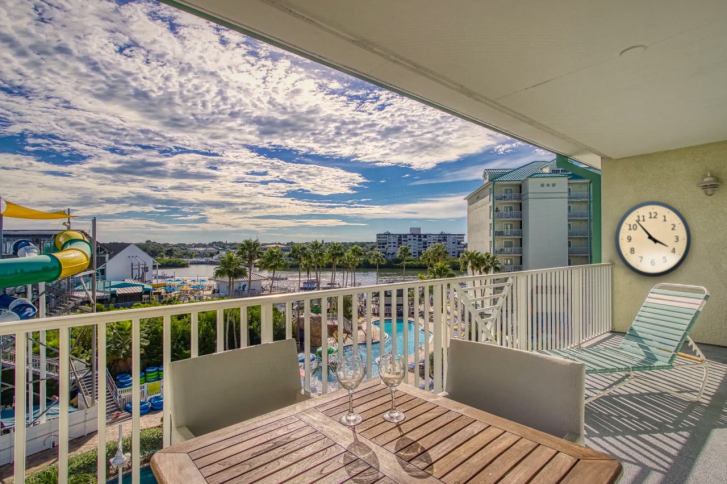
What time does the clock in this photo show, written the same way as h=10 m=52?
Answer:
h=3 m=53
